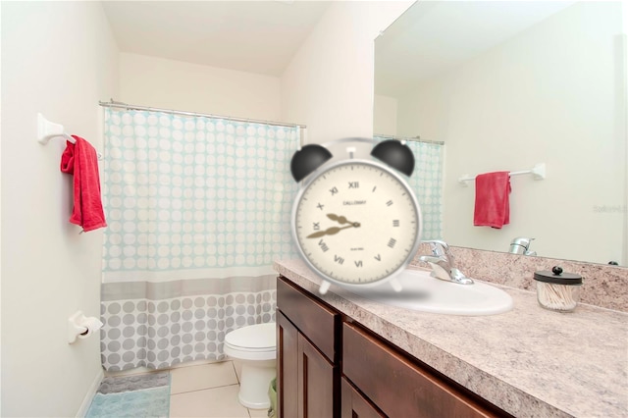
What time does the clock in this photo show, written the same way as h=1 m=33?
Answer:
h=9 m=43
